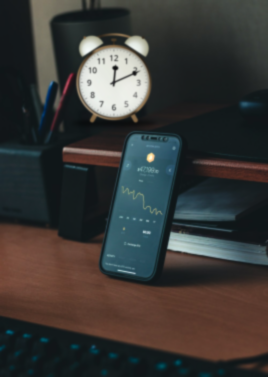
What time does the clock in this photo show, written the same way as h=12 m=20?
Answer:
h=12 m=11
